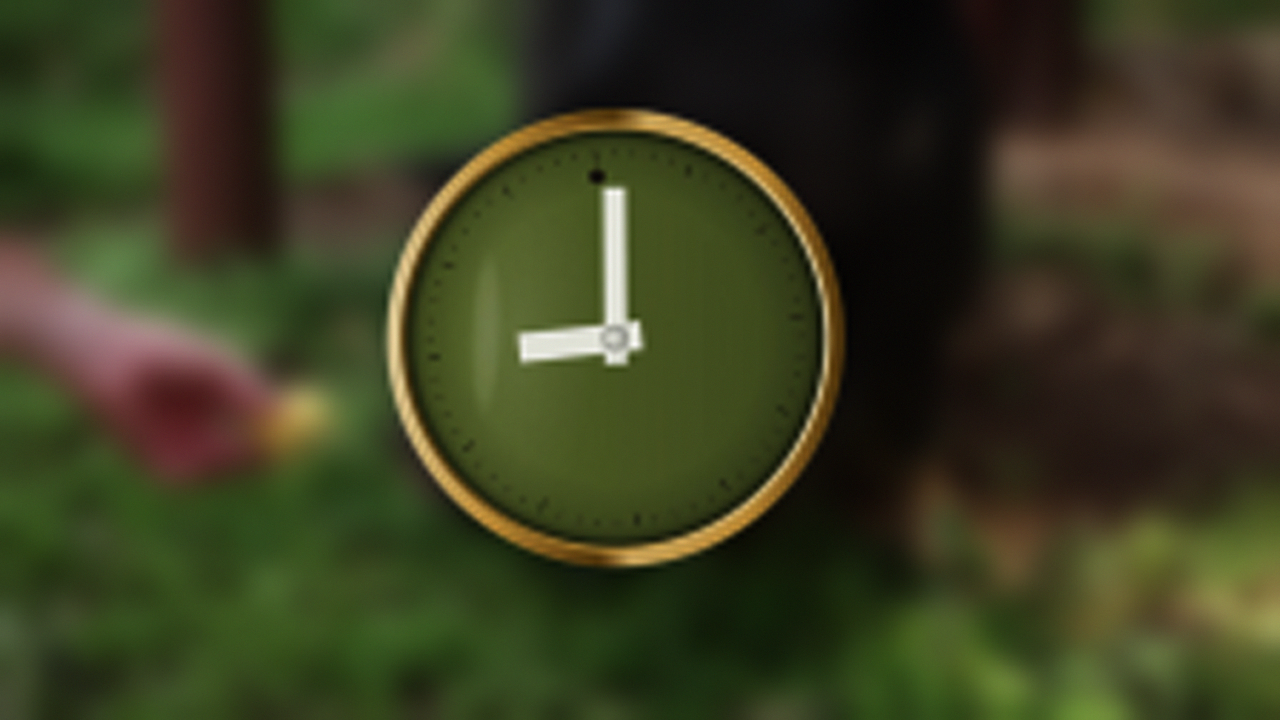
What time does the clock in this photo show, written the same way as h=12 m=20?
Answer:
h=9 m=1
